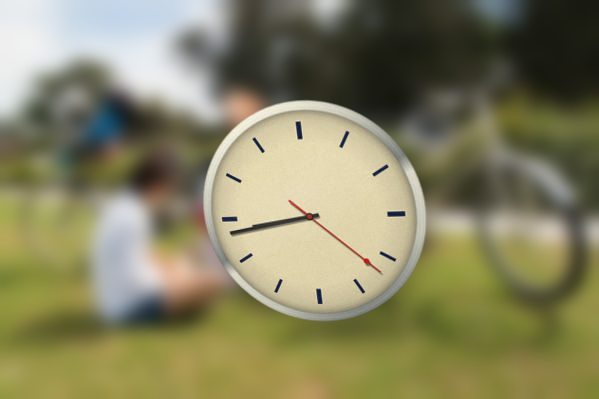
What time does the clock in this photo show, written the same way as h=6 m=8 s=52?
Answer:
h=8 m=43 s=22
